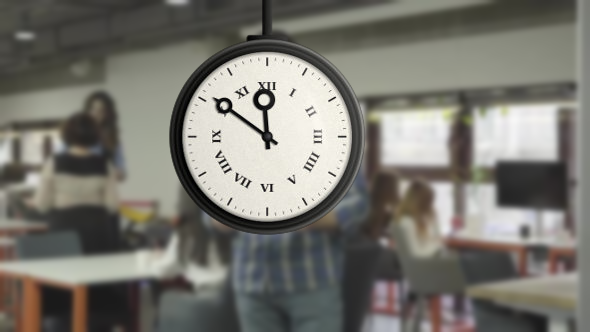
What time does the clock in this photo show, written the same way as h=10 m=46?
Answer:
h=11 m=51
